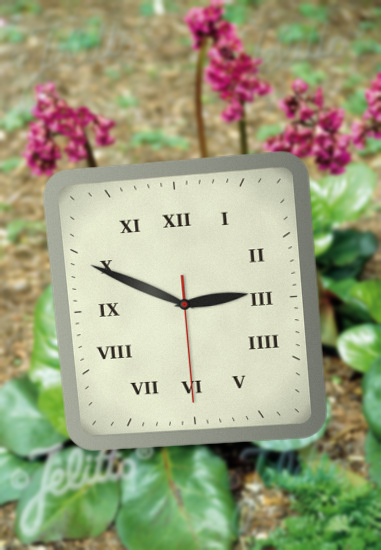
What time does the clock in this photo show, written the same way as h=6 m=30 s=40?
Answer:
h=2 m=49 s=30
